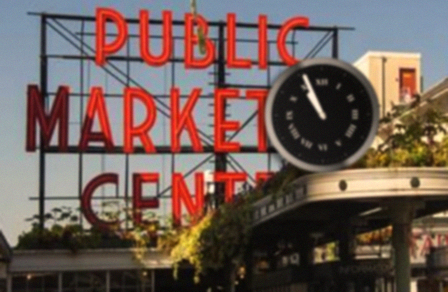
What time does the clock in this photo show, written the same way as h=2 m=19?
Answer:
h=10 m=56
